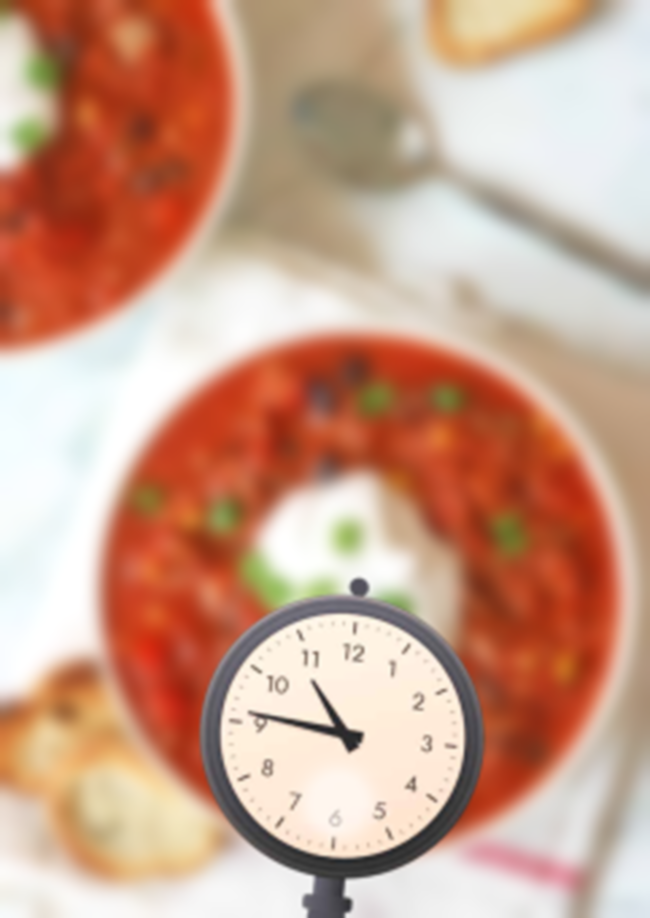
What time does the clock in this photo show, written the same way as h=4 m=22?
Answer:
h=10 m=46
